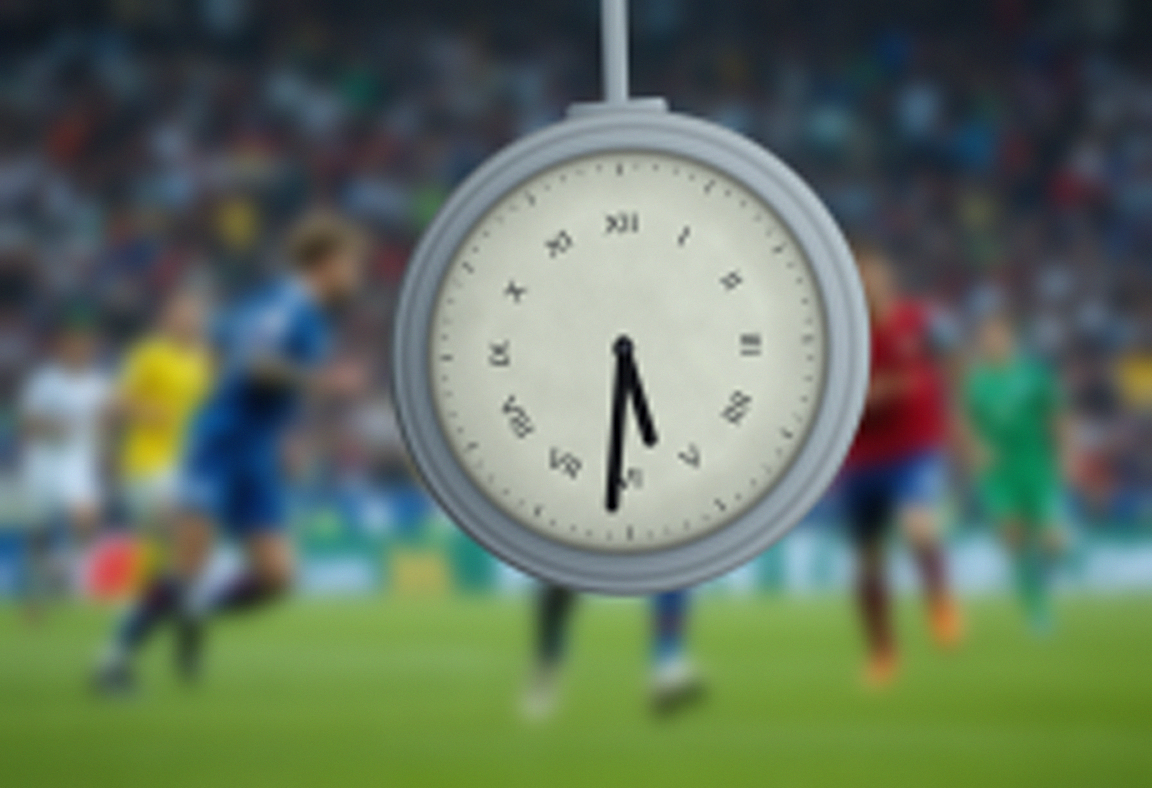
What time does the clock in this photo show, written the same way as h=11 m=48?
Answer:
h=5 m=31
